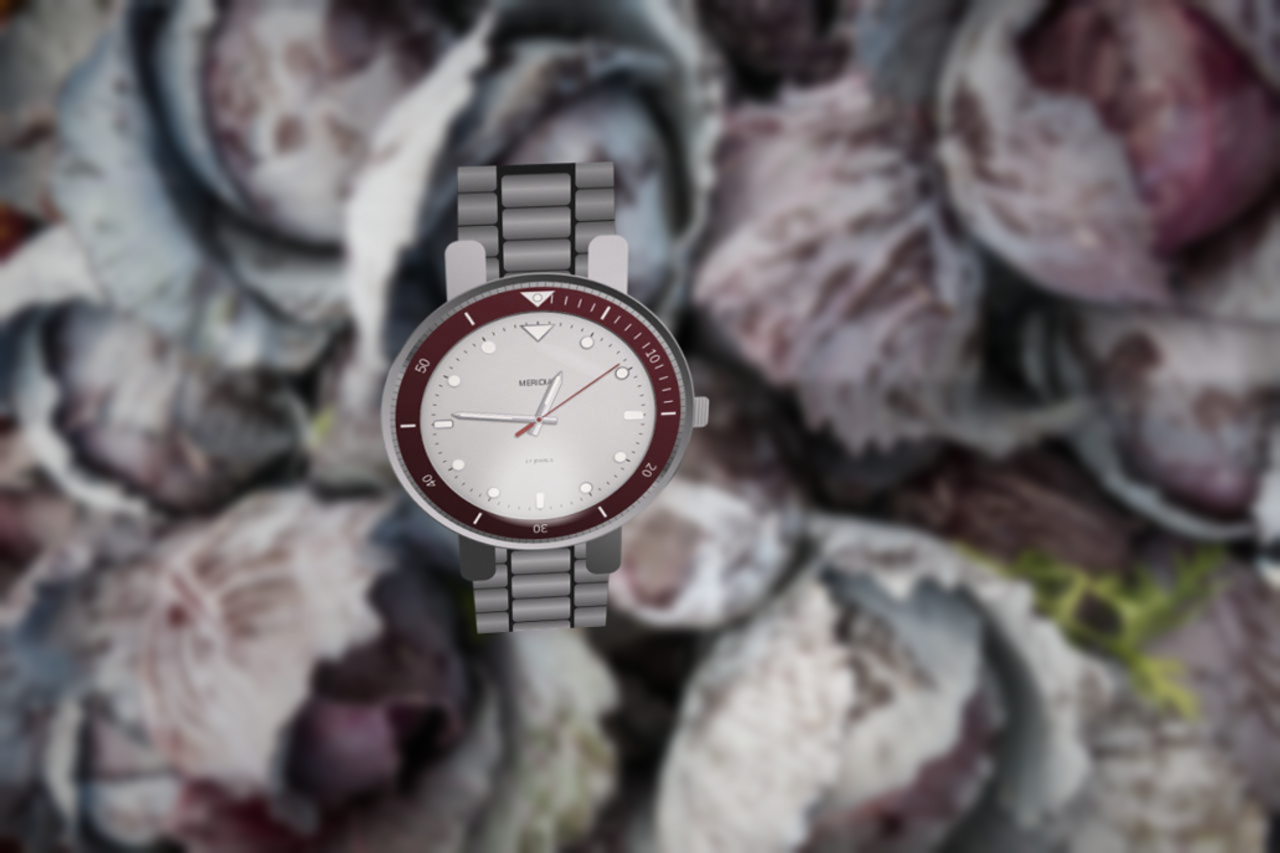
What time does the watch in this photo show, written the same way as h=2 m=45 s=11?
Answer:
h=12 m=46 s=9
